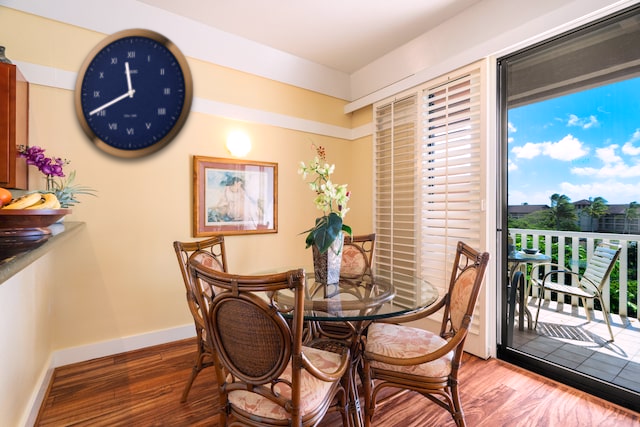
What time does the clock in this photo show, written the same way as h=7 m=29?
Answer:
h=11 m=41
